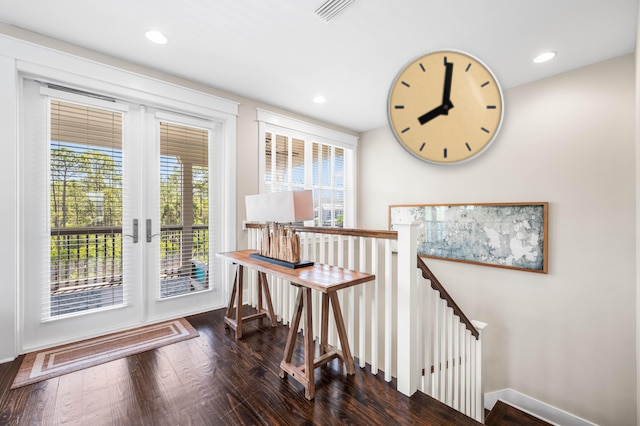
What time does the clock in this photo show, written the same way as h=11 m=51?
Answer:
h=8 m=1
